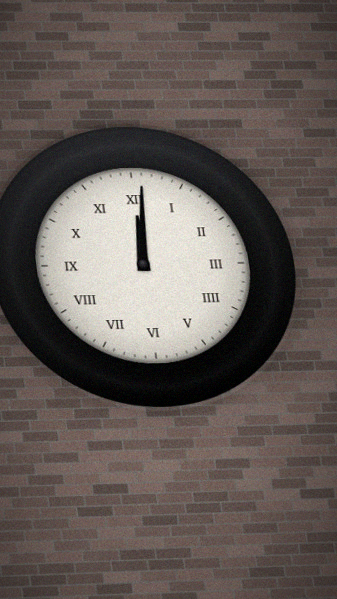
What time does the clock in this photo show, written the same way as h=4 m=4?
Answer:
h=12 m=1
